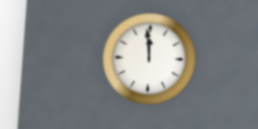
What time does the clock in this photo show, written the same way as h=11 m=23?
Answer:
h=11 m=59
